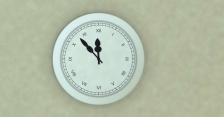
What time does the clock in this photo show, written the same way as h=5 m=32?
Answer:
h=11 m=53
